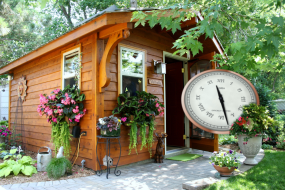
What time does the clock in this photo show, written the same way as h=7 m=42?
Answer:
h=11 m=28
